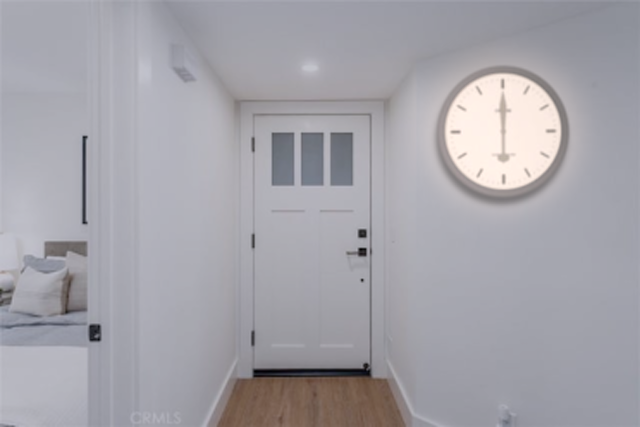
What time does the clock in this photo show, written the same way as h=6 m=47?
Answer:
h=6 m=0
